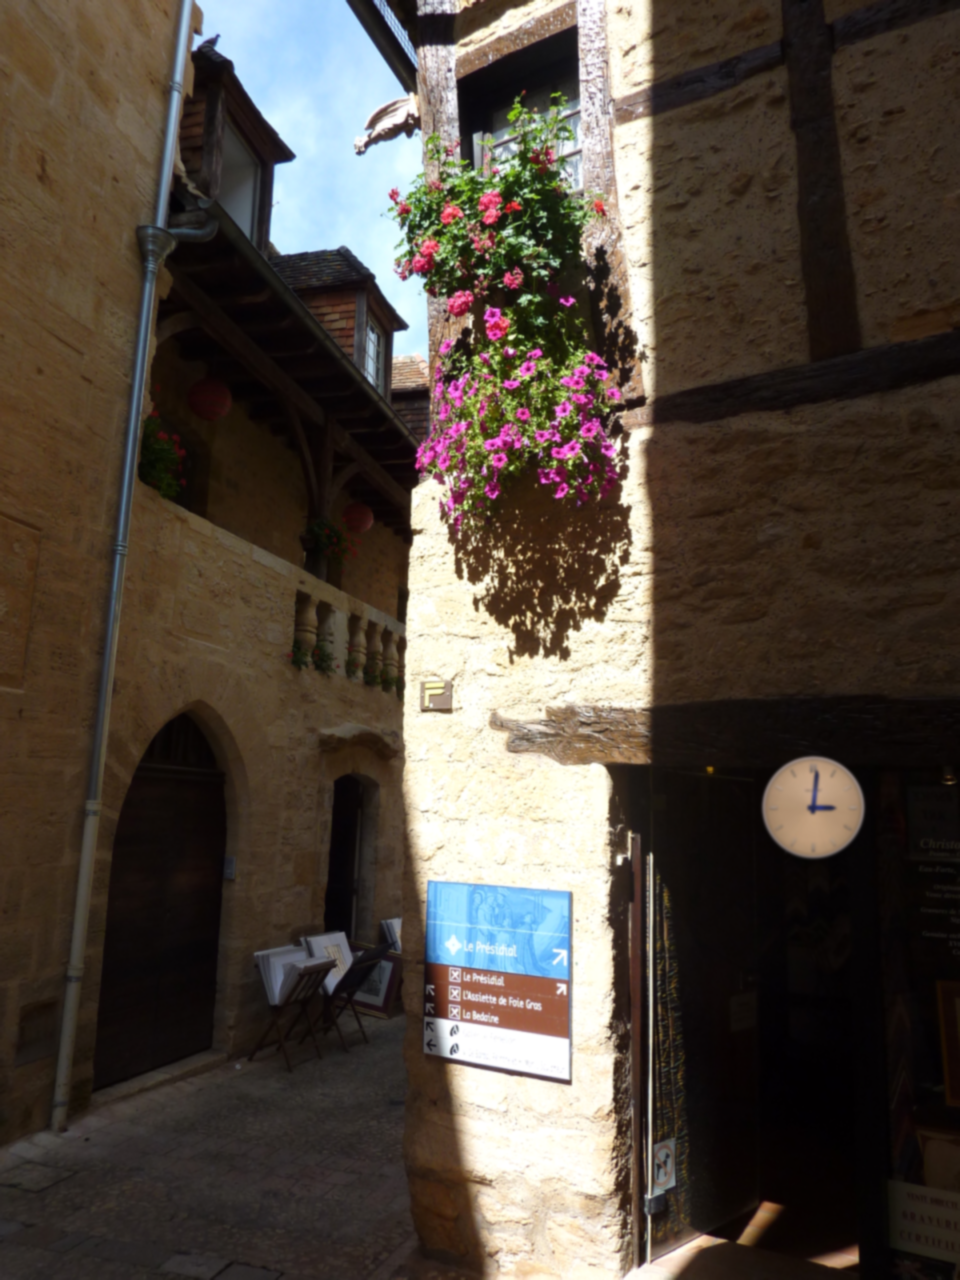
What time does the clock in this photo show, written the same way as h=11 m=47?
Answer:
h=3 m=1
